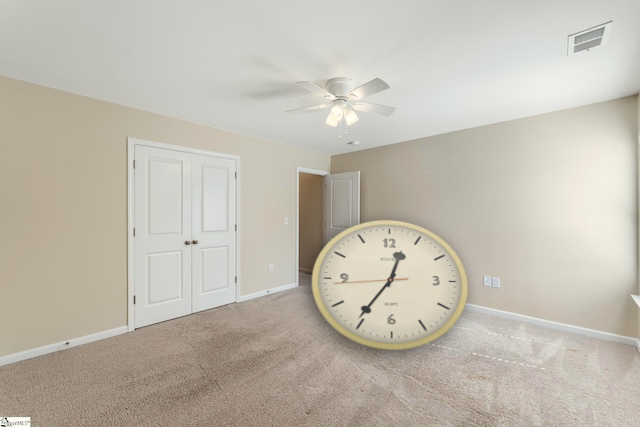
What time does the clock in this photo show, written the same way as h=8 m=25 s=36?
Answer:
h=12 m=35 s=44
